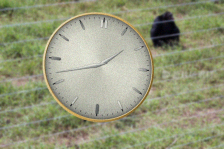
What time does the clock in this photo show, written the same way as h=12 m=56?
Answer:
h=1 m=42
